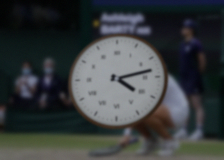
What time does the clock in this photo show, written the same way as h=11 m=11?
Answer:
h=4 m=13
